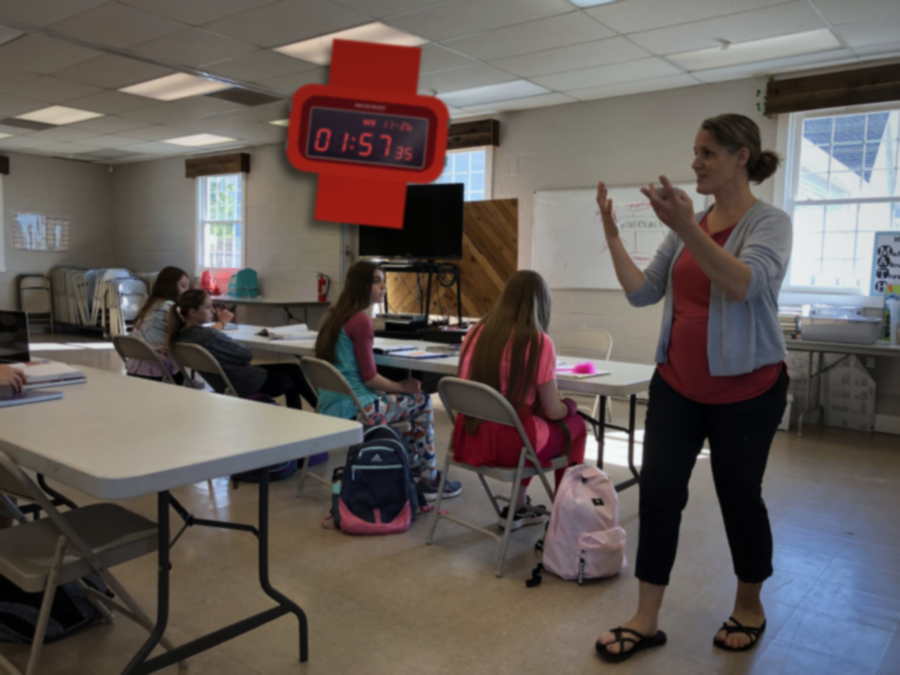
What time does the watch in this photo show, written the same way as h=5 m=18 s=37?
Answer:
h=1 m=57 s=35
